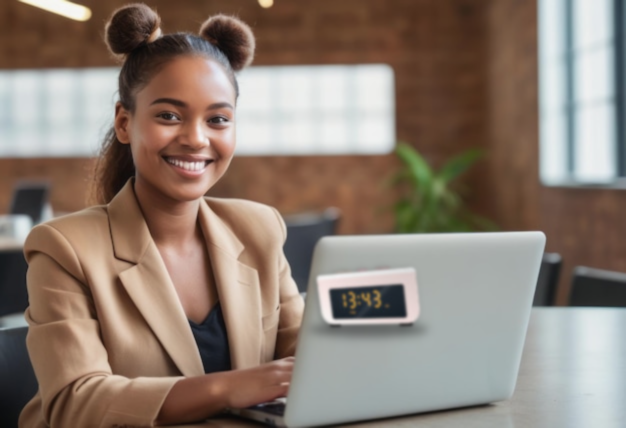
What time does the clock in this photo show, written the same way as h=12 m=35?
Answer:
h=13 m=43
